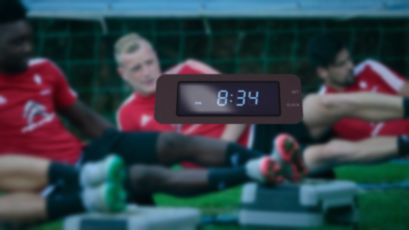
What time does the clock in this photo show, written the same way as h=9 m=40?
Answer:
h=8 m=34
